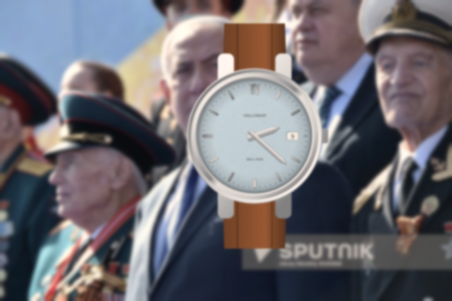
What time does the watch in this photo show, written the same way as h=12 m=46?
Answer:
h=2 m=22
